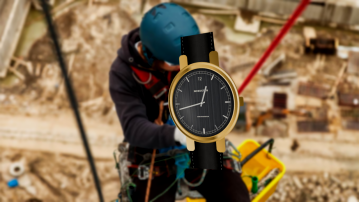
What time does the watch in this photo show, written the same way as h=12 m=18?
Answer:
h=12 m=43
